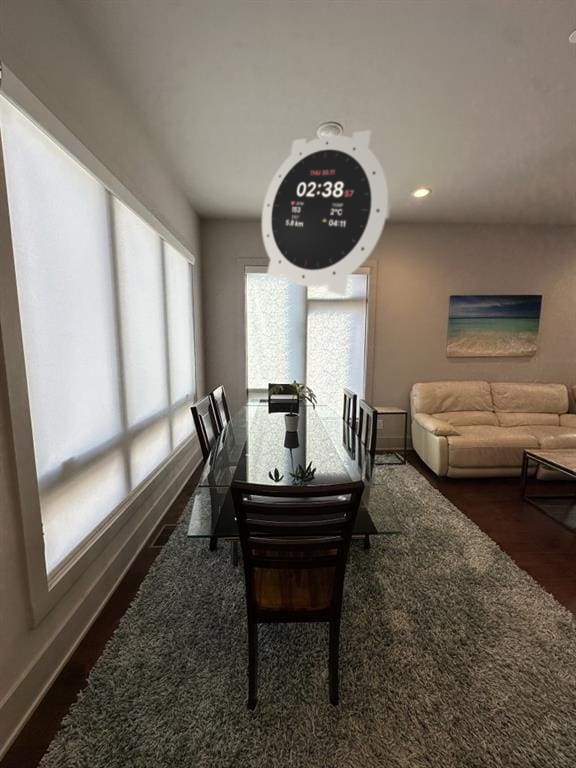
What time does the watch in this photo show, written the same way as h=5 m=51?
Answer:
h=2 m=38
